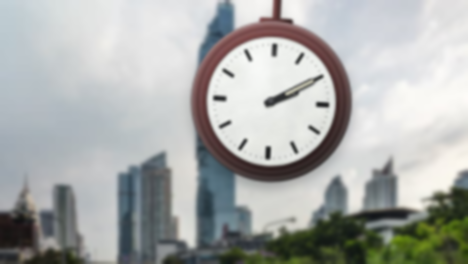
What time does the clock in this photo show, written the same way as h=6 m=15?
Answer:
h=2 m=10
